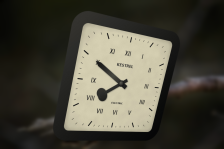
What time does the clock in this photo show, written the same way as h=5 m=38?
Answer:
h=7 m=50
